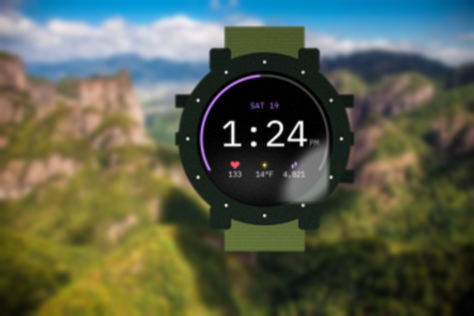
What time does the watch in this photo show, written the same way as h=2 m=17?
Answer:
h=1 m=24
